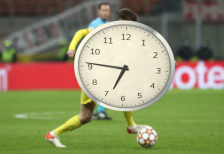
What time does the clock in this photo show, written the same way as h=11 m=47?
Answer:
h=6 m=46
